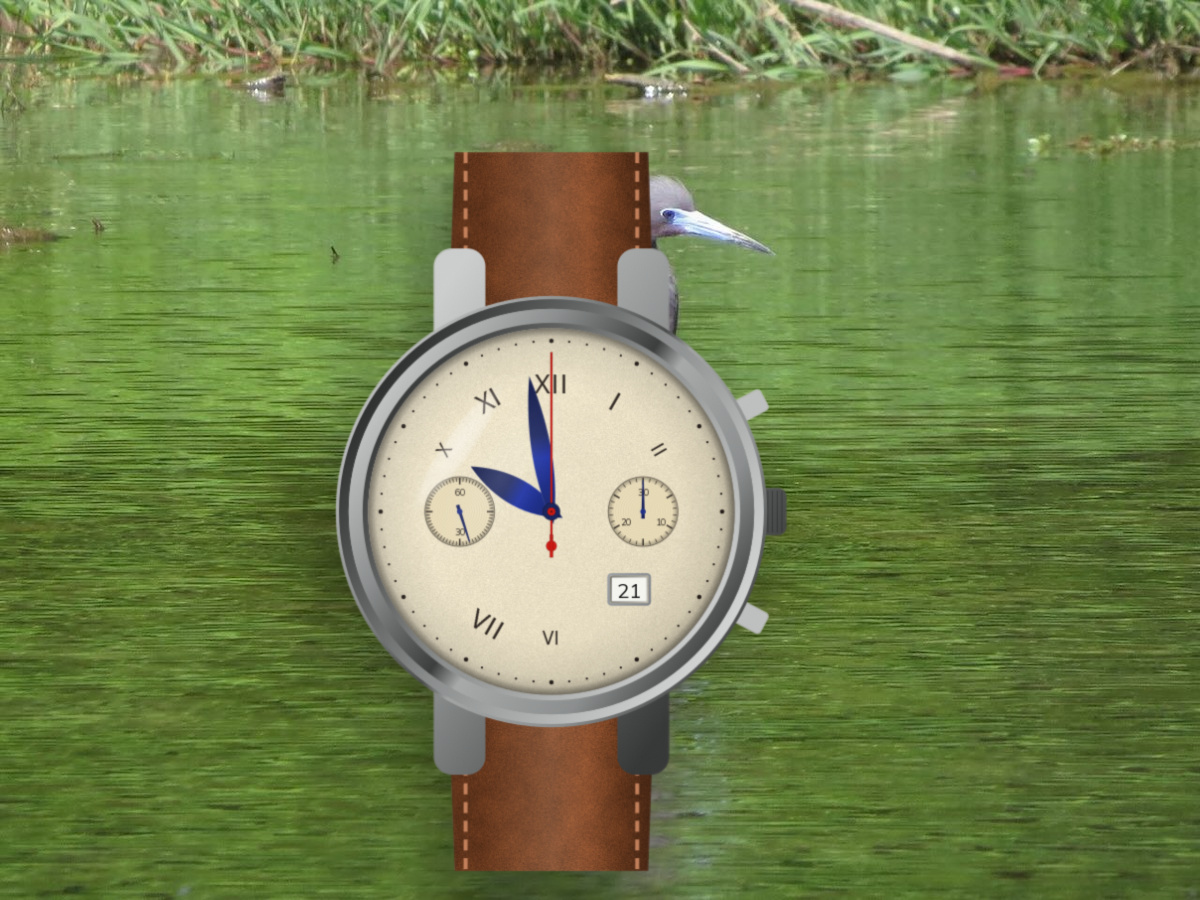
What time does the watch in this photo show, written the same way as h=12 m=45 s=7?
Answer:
h=9 m=58 s=27
